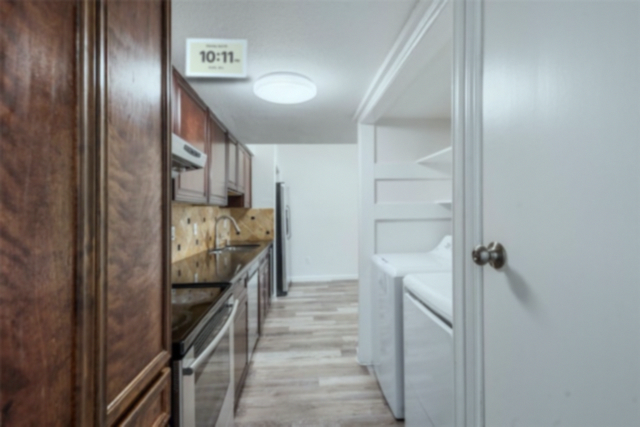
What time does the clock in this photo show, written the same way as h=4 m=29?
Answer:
h=10 m=11
